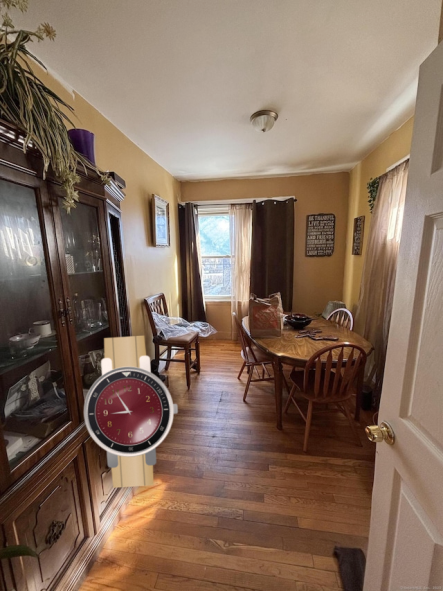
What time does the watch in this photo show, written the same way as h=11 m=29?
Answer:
h=8 m=55
